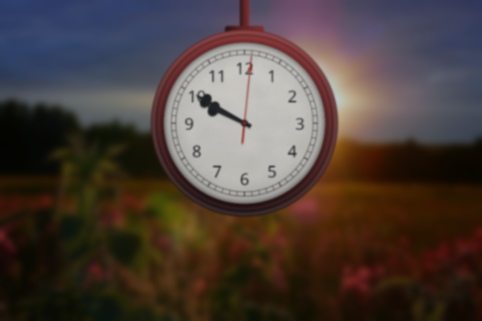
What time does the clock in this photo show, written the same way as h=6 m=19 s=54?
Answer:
h=9 m=50 s=1
